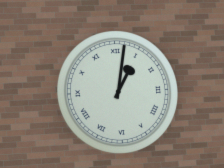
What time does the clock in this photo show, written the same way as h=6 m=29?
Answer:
h=1 m=2
